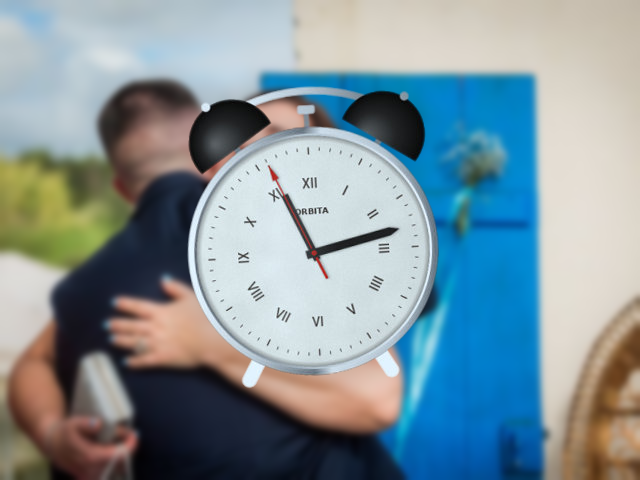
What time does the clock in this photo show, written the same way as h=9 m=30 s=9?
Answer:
h=11 m=12 s=56
